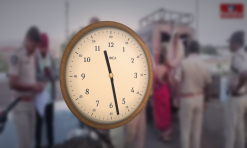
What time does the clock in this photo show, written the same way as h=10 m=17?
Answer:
h=11 m=28
